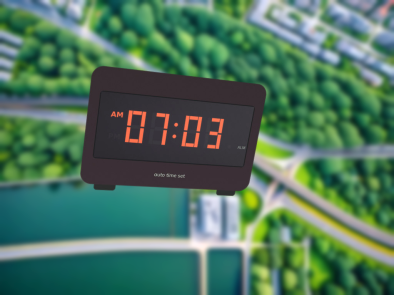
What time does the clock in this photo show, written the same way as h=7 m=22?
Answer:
h=7 m=3
